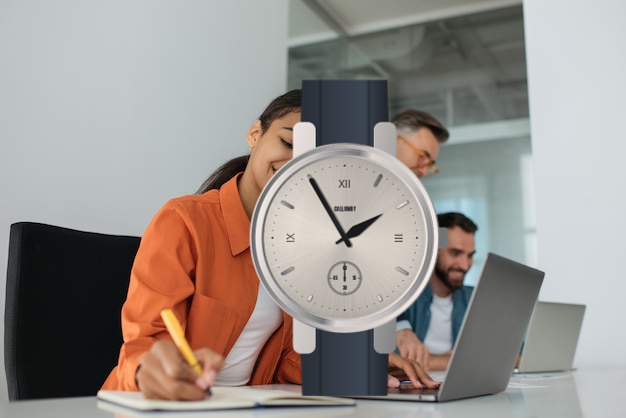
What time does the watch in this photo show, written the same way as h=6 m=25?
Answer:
h=1 m=55
